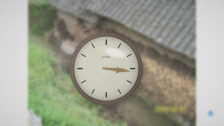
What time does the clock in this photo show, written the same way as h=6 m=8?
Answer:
h=3 m=16
